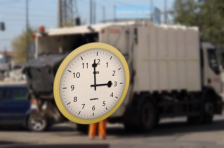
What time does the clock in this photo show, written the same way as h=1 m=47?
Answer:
h=2 m=59
